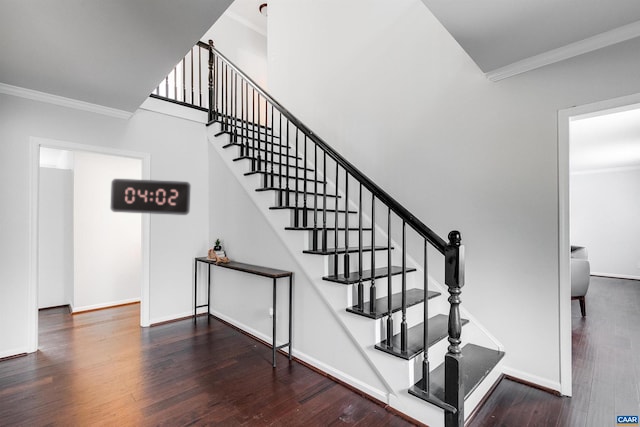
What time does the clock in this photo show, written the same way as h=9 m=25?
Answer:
h=4 m=2
